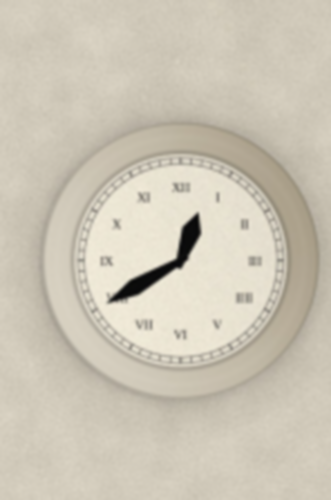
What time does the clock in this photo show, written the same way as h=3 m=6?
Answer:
h=12 m=40
